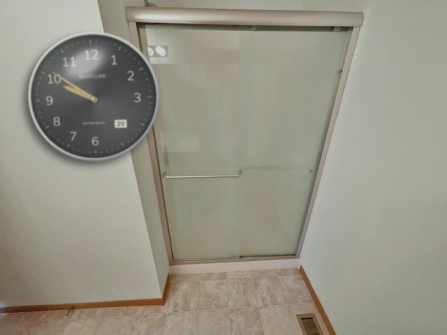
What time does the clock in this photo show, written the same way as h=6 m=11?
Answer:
h=9 m=51
